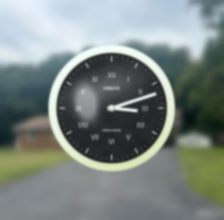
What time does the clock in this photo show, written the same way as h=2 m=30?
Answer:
h=3 m=12
